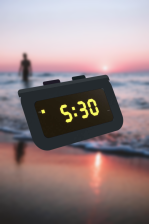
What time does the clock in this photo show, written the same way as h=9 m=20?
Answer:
h=5 m=30
